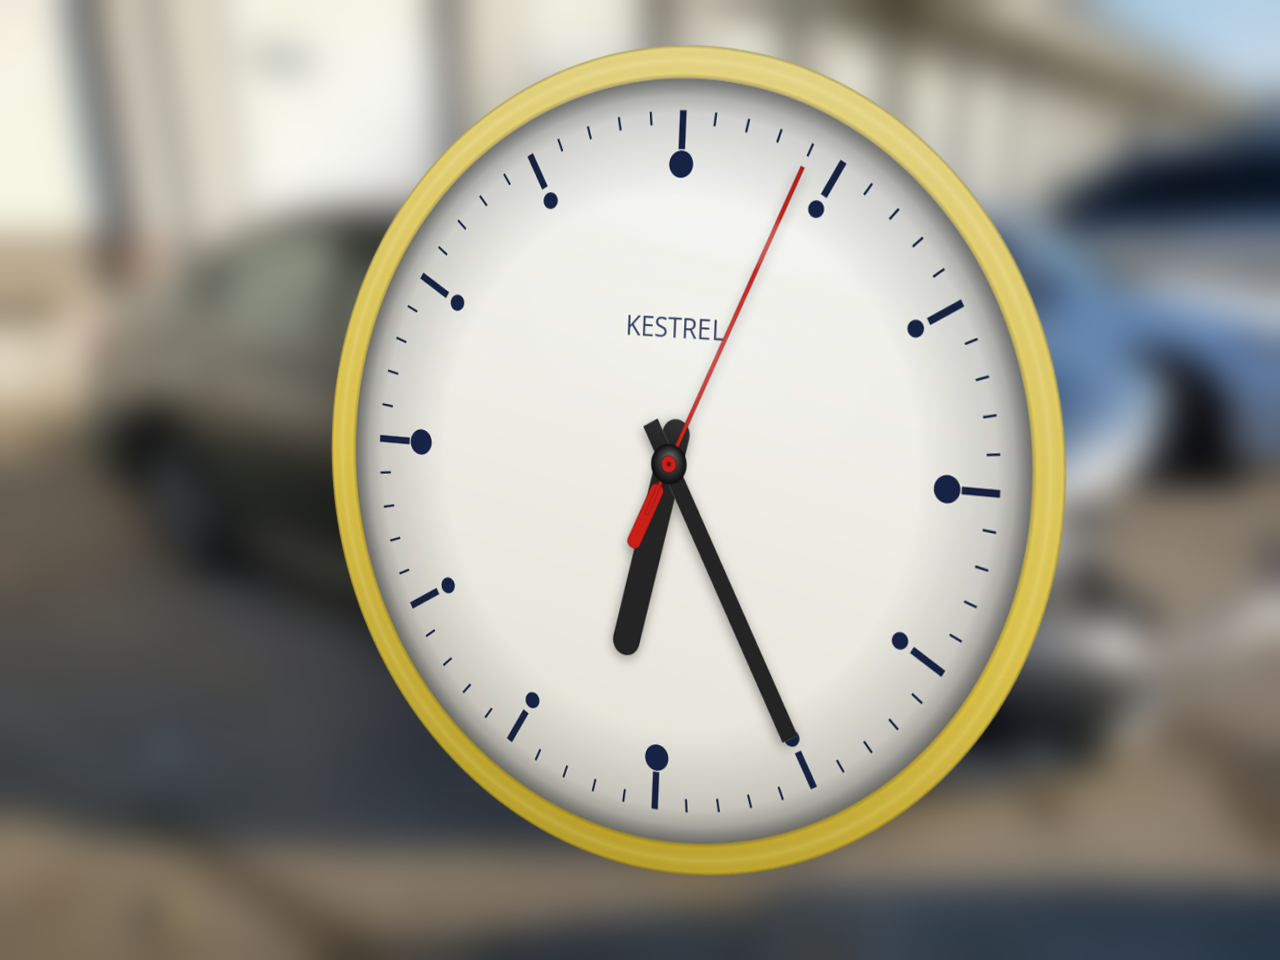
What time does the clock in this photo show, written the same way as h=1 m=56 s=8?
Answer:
h=6 m=25 s=4
